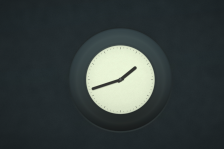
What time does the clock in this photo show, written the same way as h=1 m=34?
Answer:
h=1 m=42
